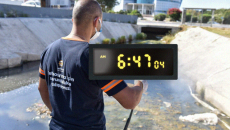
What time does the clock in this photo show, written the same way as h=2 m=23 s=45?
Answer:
h=6 m=47 s=4
